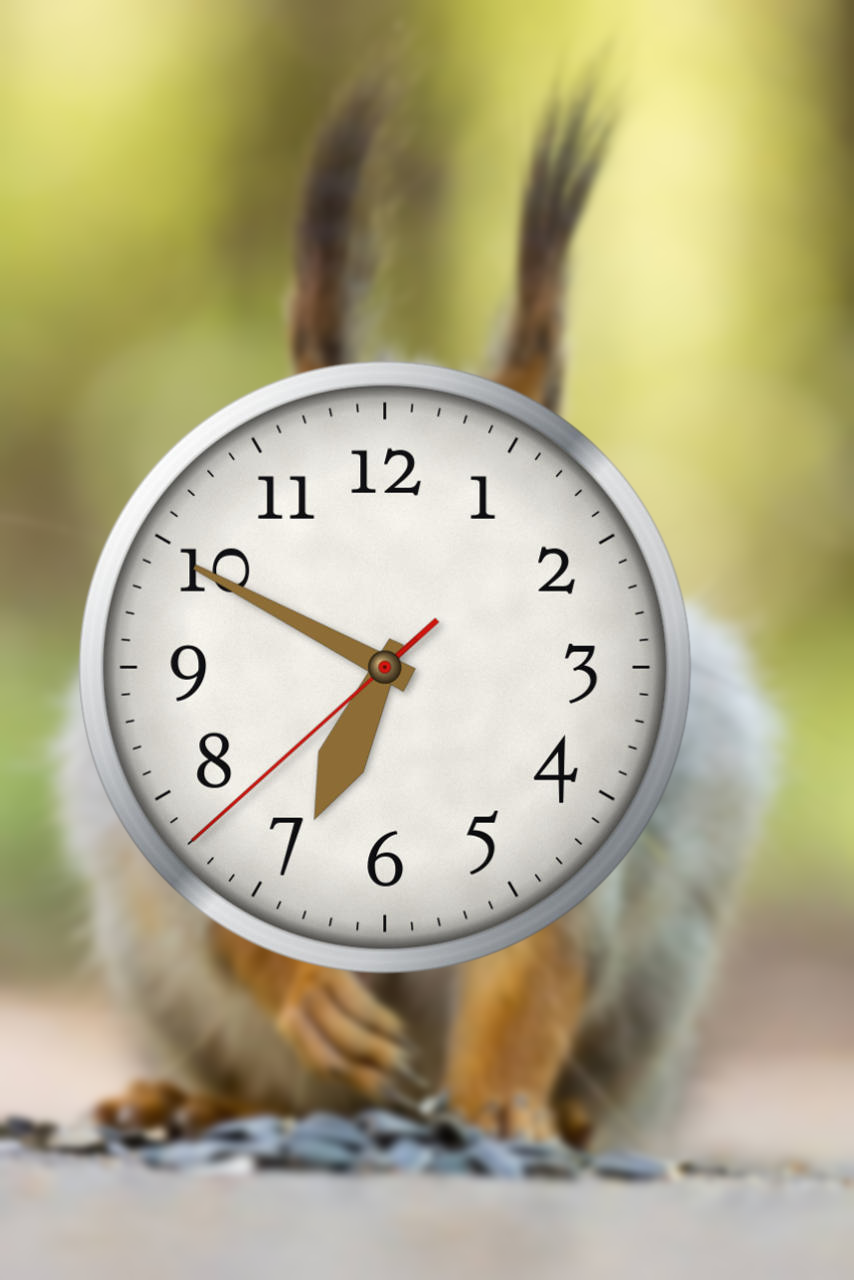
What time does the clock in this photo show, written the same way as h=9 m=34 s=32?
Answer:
h=6 m=49 s=38
